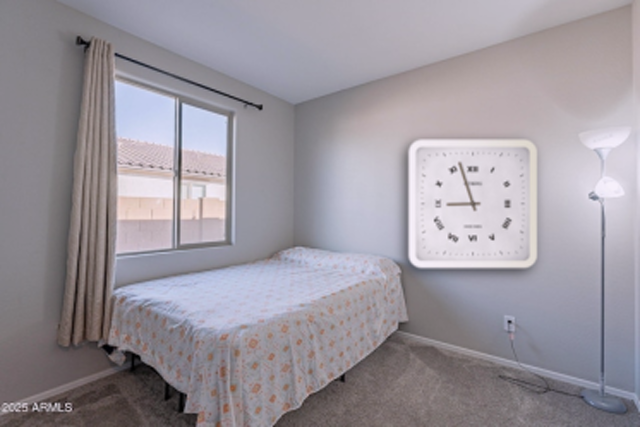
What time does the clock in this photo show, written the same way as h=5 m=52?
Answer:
h=8 m=57
